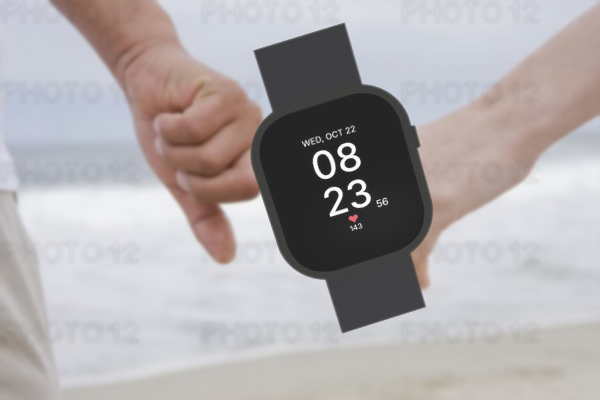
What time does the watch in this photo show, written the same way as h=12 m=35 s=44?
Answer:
h=8 m=23 s=56
